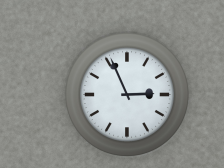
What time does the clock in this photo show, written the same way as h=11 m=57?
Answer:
h=2 m=56
